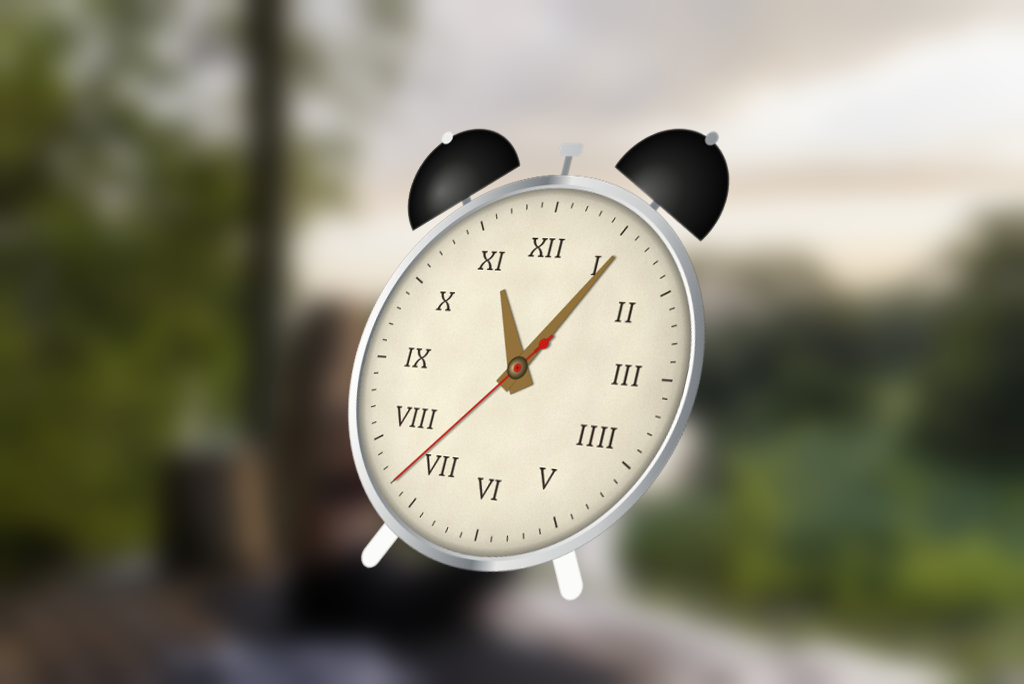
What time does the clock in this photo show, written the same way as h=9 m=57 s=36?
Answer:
h=11 m=5 s=37
